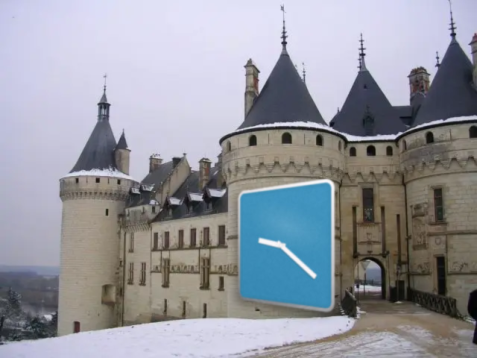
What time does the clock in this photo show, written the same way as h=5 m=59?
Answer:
h=9 m=21
